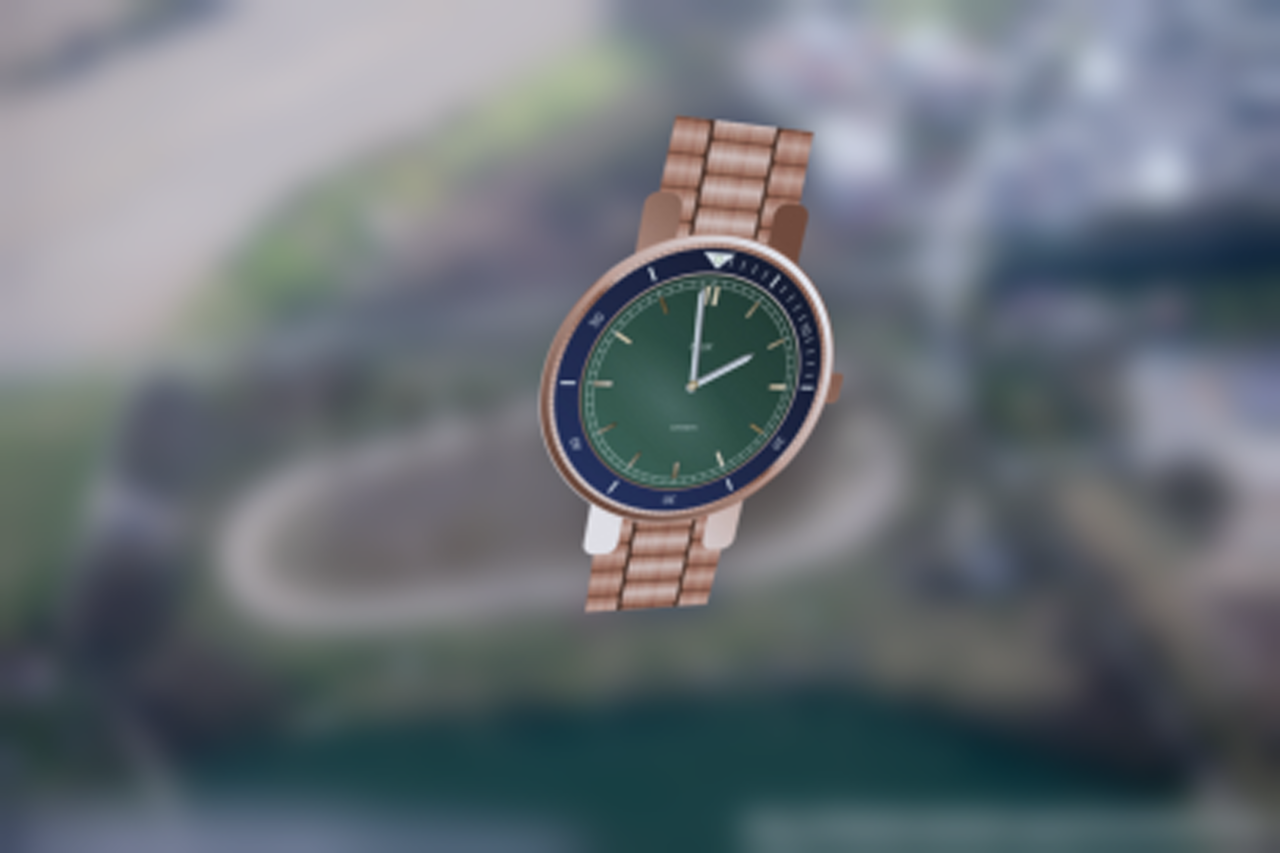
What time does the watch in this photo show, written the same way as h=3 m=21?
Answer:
h=1 m=59
